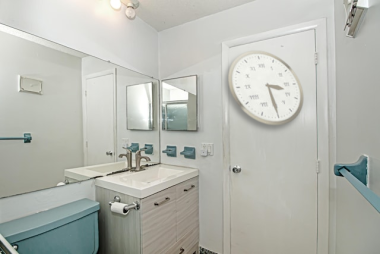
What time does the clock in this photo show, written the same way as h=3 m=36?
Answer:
h=3 m=30
